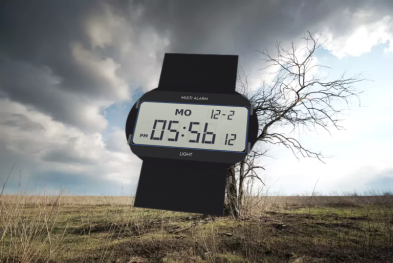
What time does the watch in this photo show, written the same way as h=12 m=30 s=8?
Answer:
h=5 m=56 s=12
